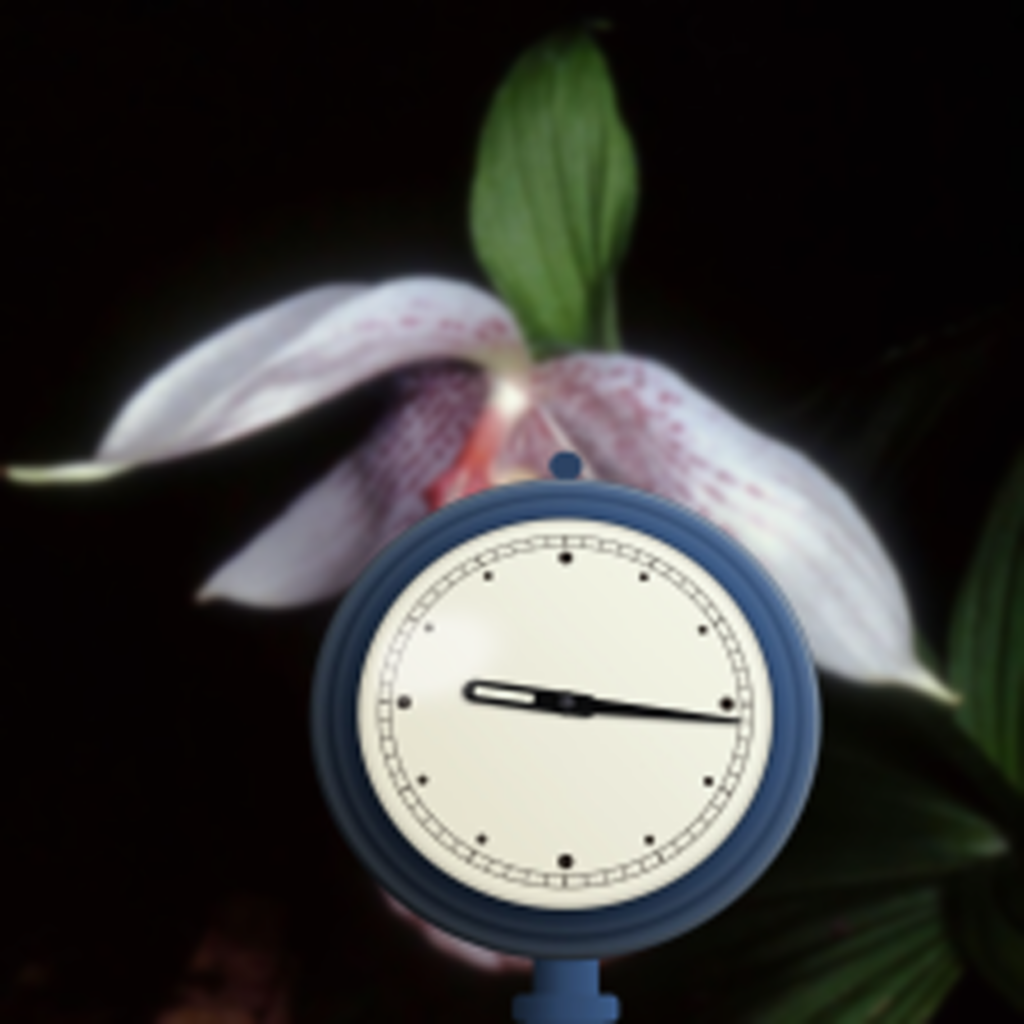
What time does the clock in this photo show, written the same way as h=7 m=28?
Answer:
h=9 m=16
